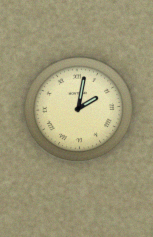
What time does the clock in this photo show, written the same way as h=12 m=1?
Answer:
h=2 m=2
